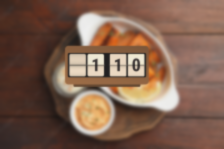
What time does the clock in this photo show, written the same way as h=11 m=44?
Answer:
h=1 m=10
